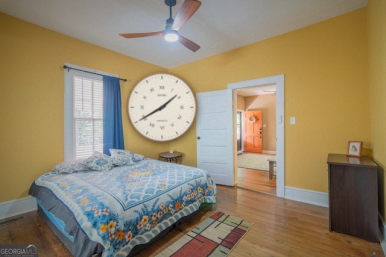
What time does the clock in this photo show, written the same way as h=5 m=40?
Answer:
h=1 m=40
